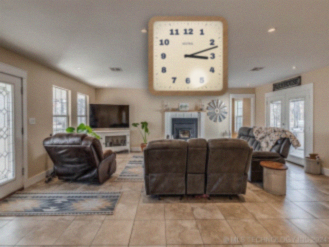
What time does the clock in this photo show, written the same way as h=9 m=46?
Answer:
h=3 m=12
